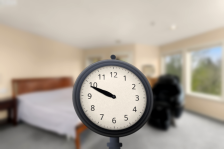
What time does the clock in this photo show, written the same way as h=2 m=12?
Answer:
h=9 m=49
